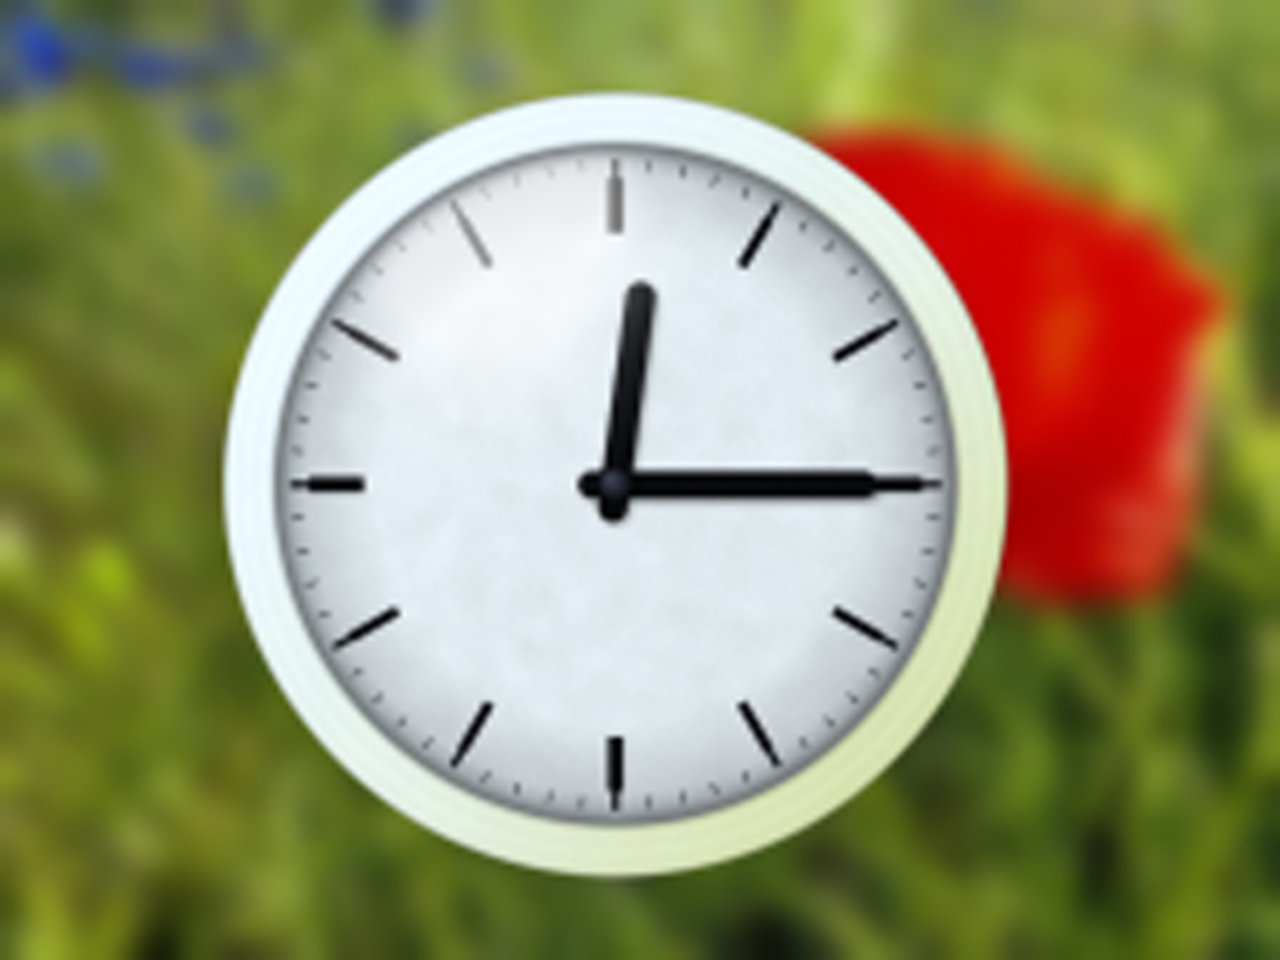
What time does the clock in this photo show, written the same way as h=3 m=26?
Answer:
h=12 m=15
